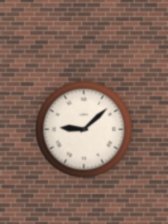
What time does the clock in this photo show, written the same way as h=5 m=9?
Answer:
h=9 m=8
